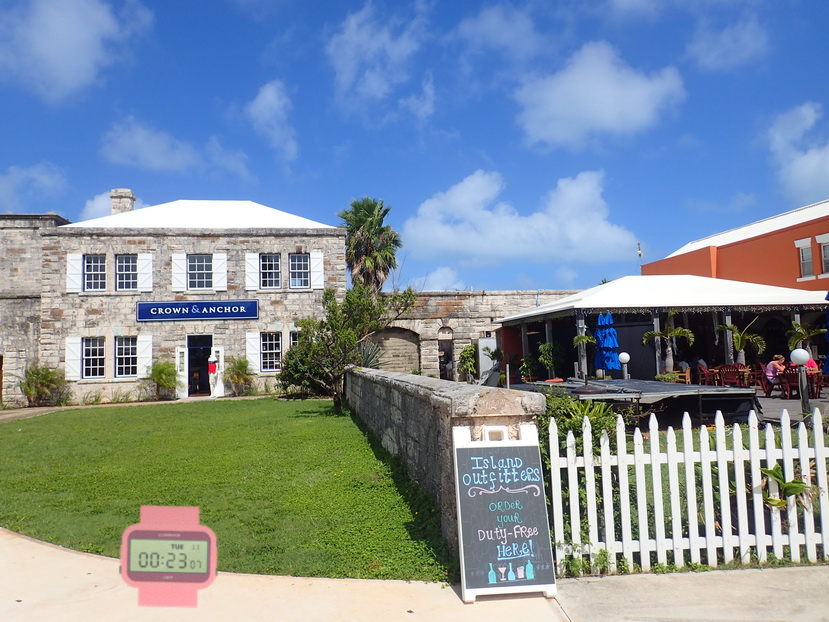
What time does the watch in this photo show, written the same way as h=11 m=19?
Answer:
h=0 m=23
